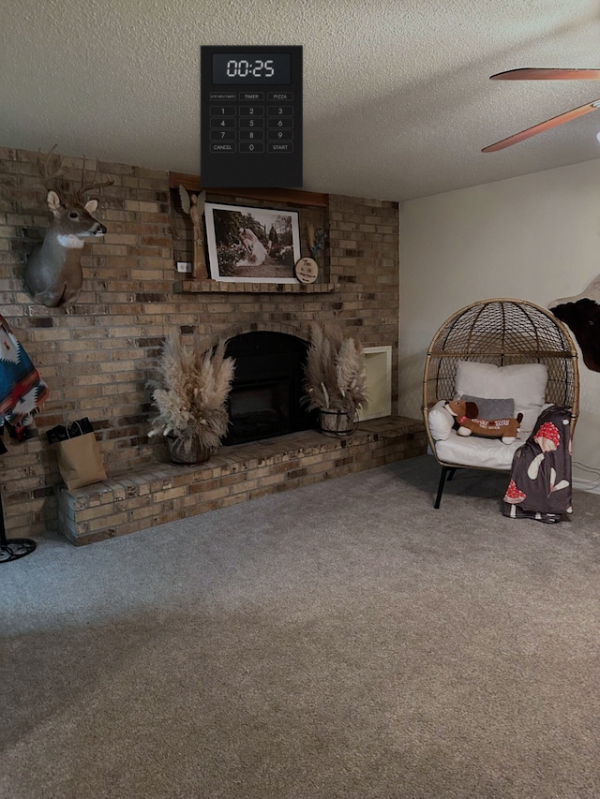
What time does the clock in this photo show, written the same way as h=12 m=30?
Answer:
h=0 m=25
